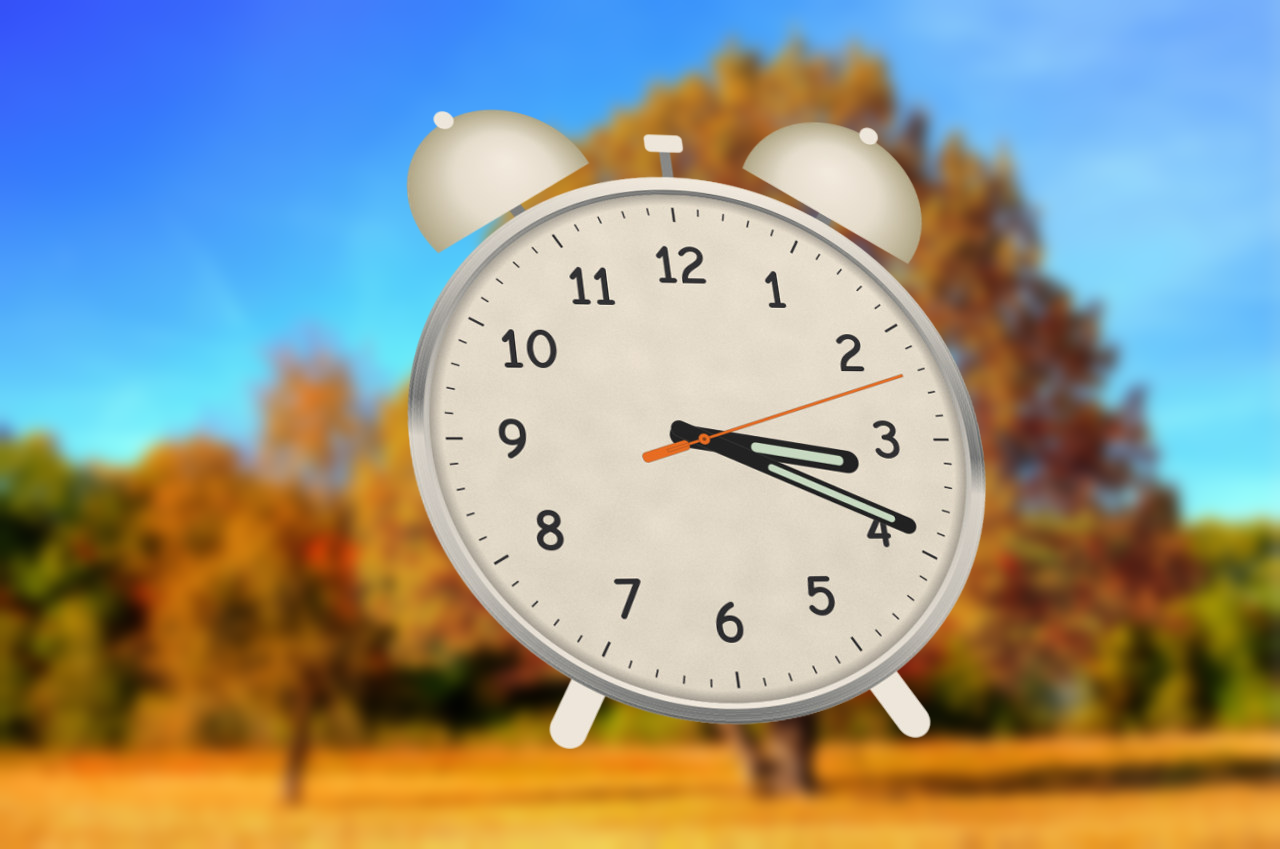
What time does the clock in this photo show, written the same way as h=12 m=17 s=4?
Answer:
h=3 m=19 s=12
